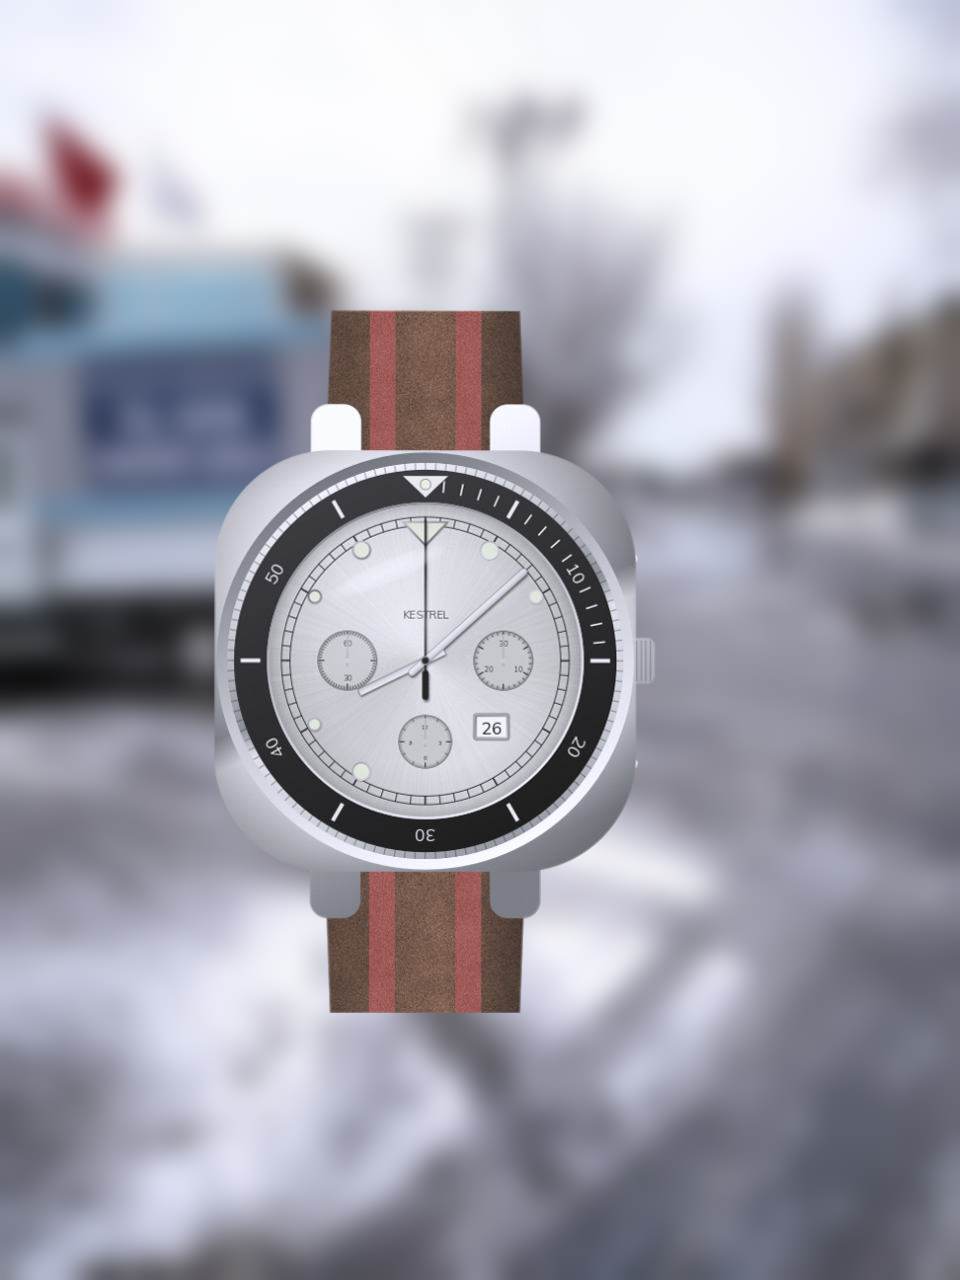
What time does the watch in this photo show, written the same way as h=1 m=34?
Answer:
h=8 m=8
